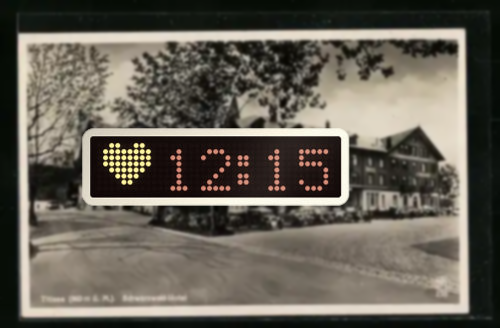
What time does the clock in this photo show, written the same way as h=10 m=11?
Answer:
h=12 m=15
